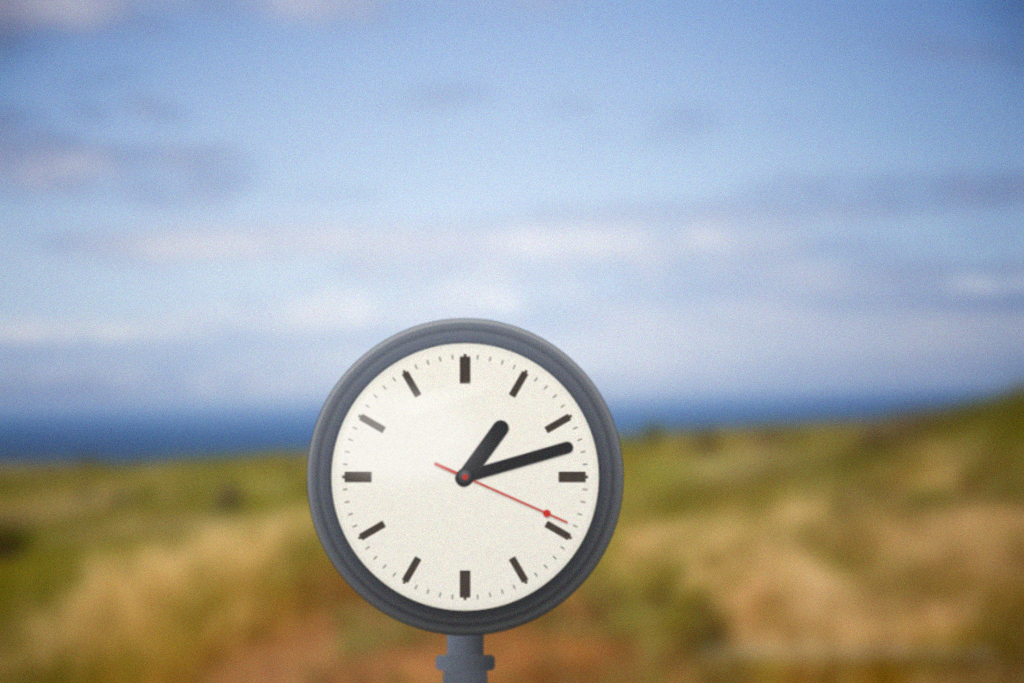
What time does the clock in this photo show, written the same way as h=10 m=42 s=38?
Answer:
h=1 m=12 s=19
